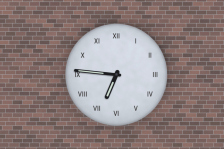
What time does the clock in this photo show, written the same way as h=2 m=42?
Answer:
h=6 m=46
